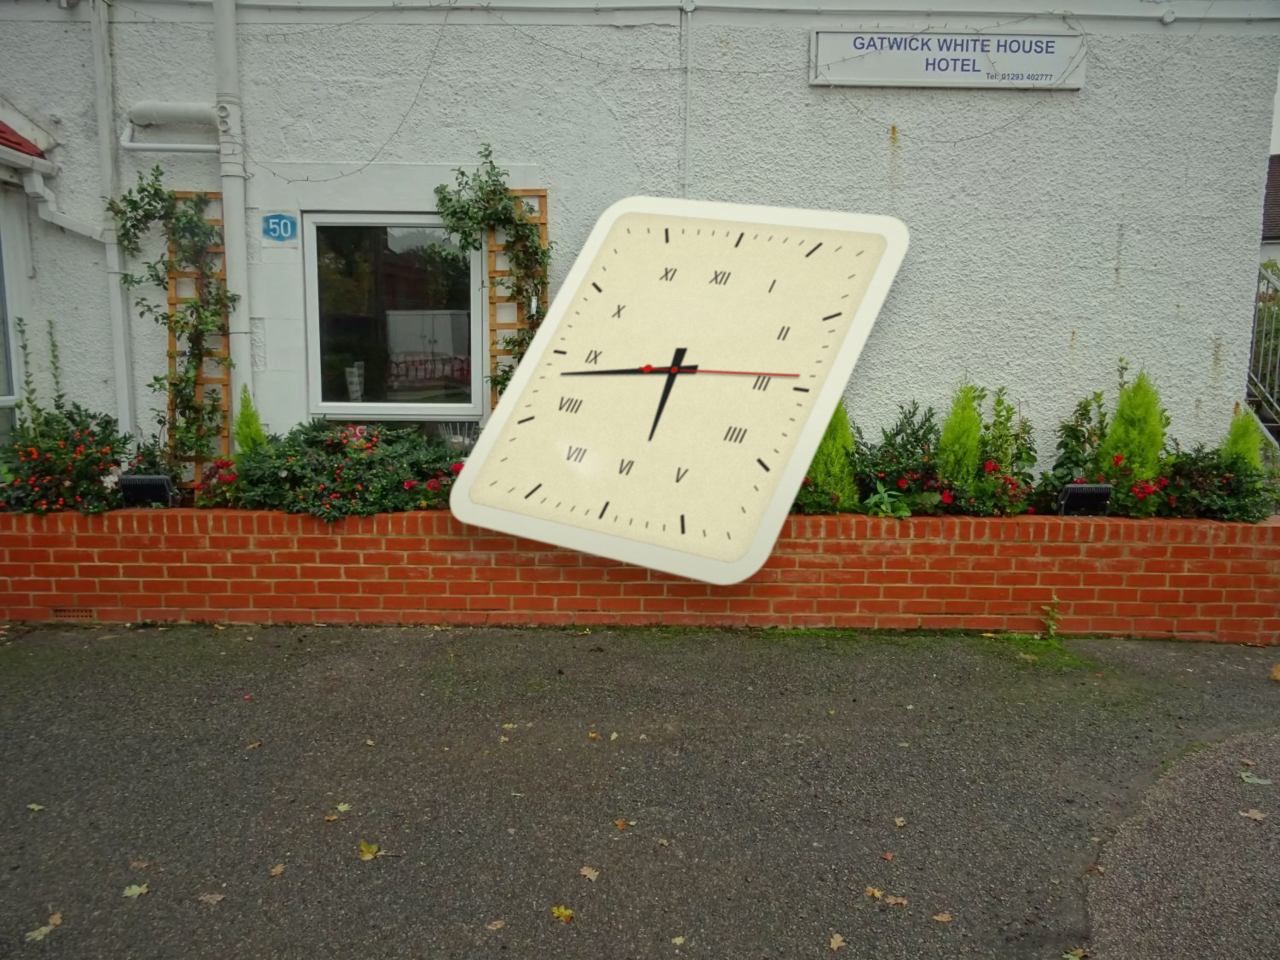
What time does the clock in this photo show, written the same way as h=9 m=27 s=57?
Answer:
h=5 m=43 s=14
